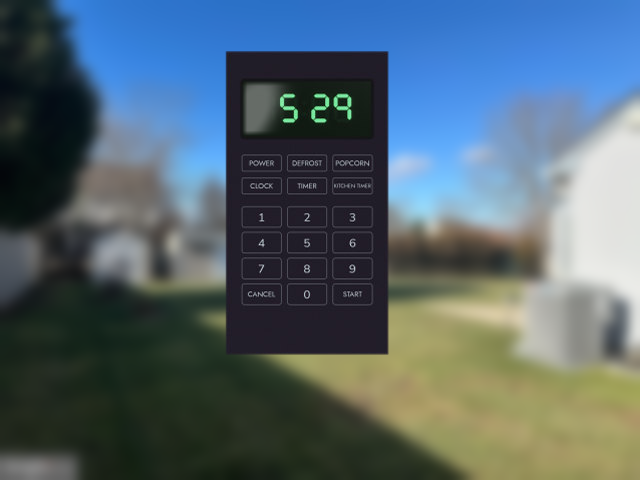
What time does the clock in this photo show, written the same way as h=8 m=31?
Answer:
h=5 m=29
